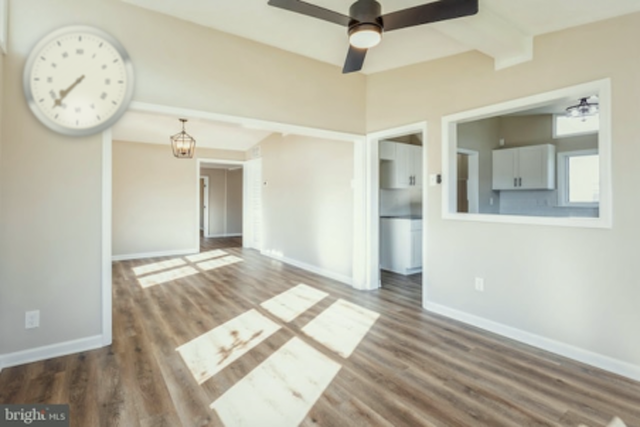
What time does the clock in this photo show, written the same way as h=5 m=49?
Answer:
h=7 m=37
